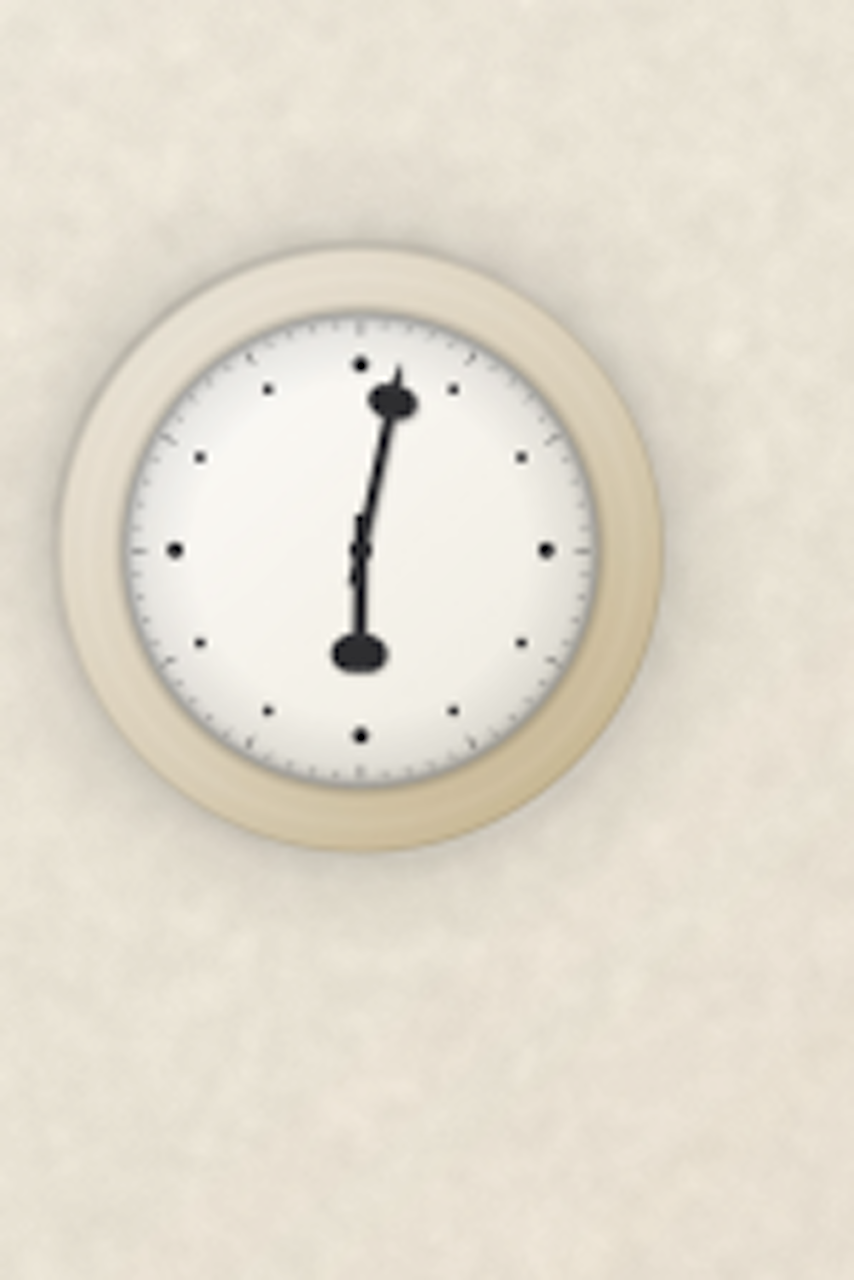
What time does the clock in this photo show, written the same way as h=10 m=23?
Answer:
h=6 m=2
